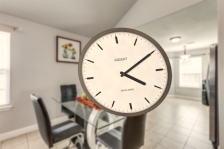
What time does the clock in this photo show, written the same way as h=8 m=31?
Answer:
h=4 m=10
